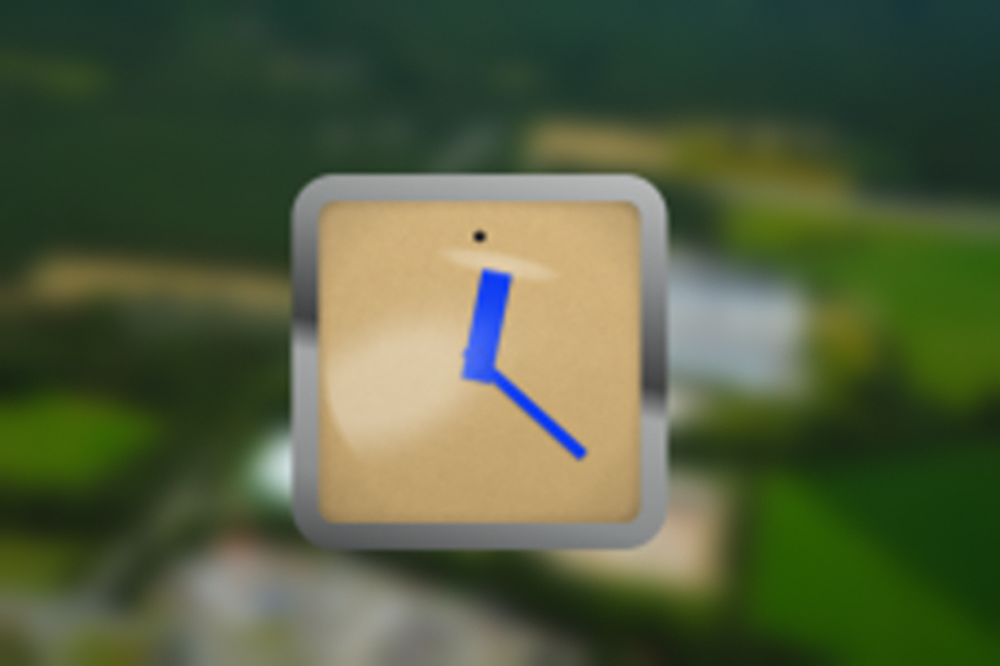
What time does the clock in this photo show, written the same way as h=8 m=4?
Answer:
h=12 m=22
